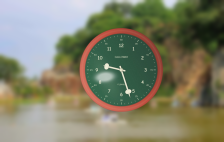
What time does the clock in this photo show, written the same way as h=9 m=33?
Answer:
h=9 m=27
